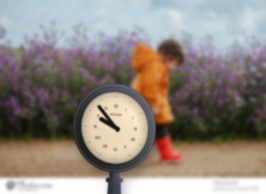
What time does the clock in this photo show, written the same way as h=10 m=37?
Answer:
h=9 m=53
